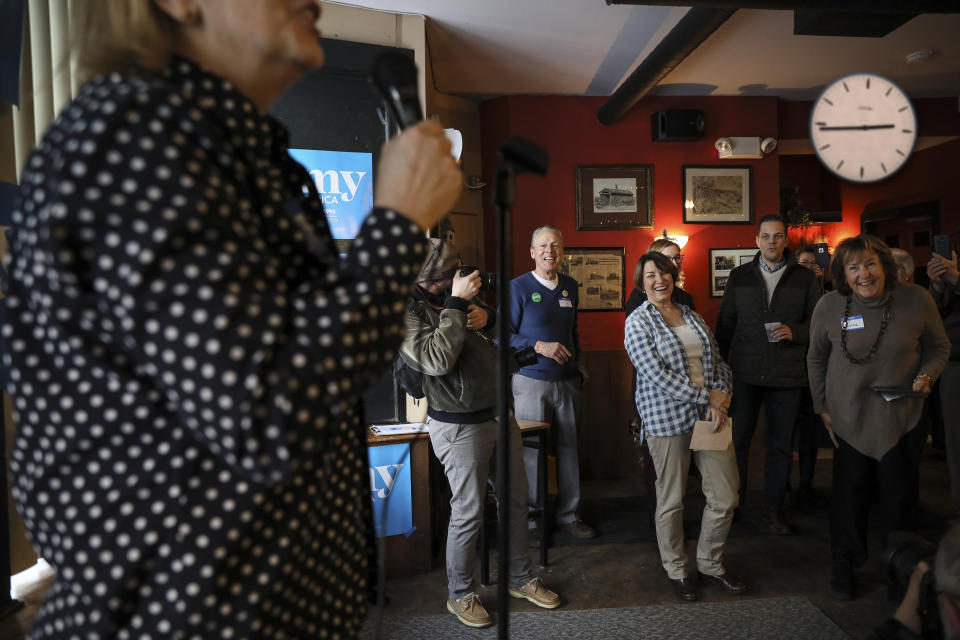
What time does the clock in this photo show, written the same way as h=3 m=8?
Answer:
h=2 m=44
